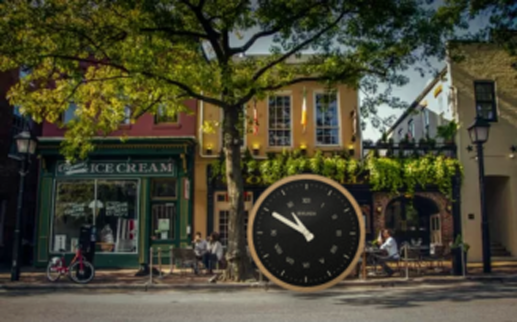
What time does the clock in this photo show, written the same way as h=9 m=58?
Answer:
h=10 m=50
